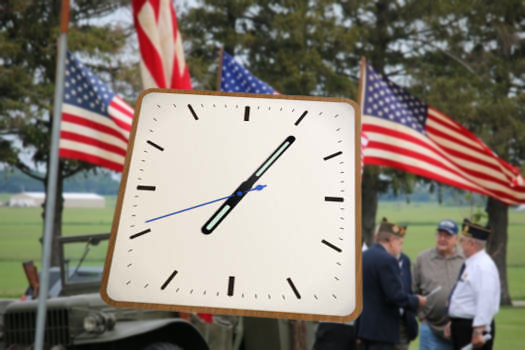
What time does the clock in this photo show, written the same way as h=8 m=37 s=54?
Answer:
h=7 m=5 s=41
